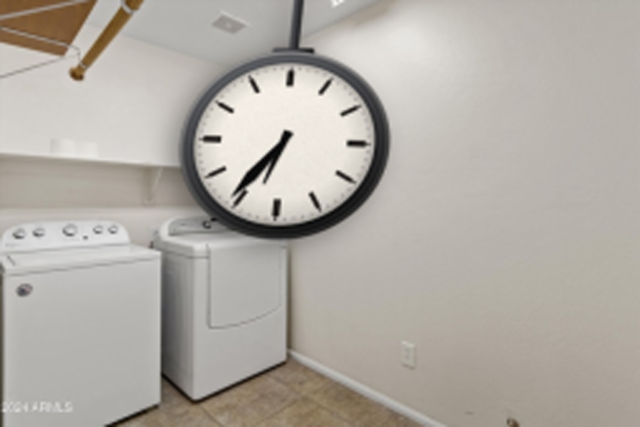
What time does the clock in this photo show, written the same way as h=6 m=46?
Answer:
h=6 m=36
